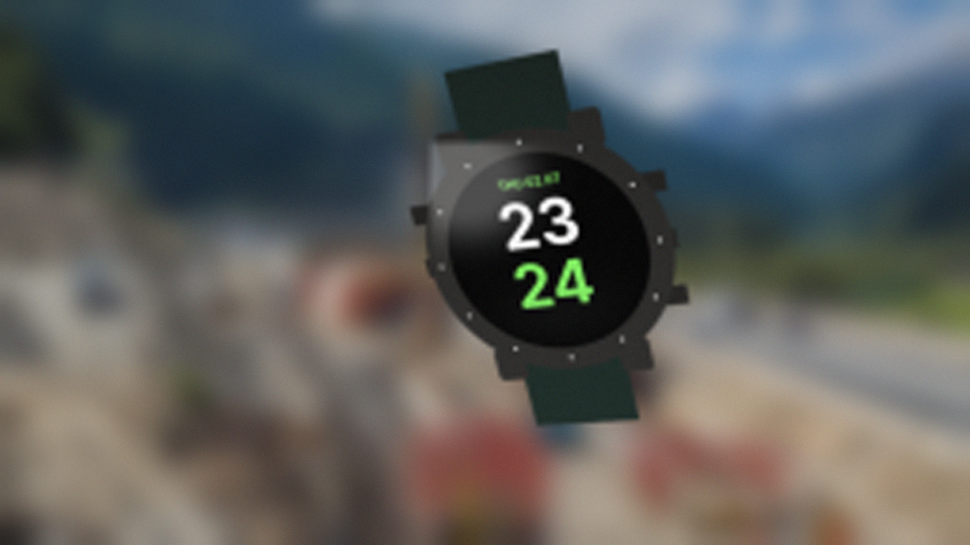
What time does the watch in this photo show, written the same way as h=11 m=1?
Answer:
h=23 m=24
